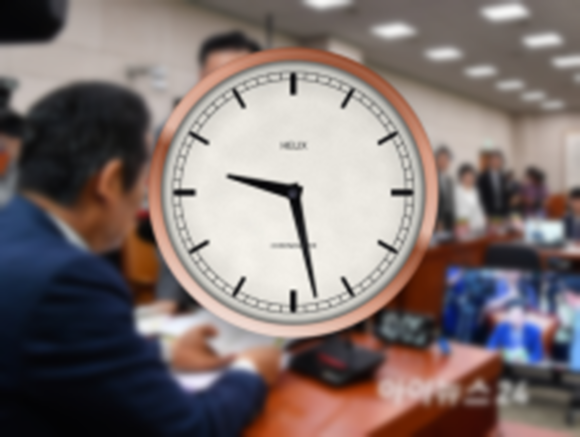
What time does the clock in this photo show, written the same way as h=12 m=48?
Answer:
h=9 m=28
